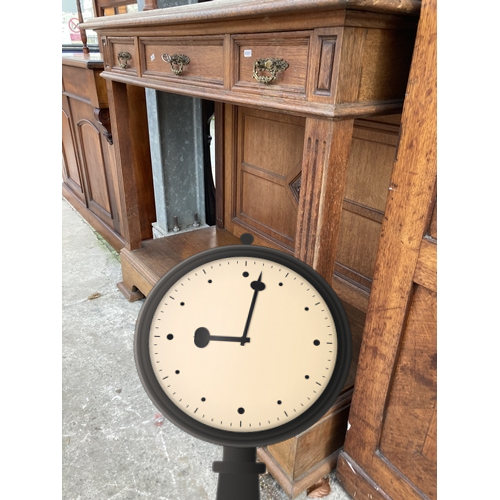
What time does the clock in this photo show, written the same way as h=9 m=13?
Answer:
h=9 m=2
